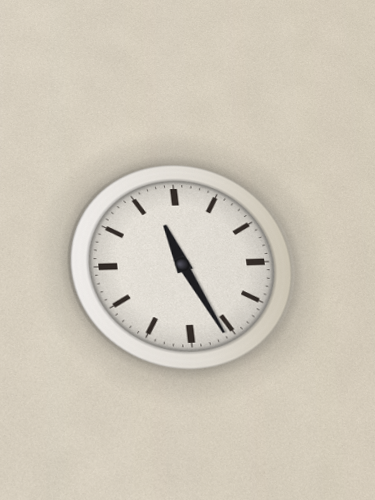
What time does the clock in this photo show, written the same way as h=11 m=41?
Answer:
h=11 m=26
